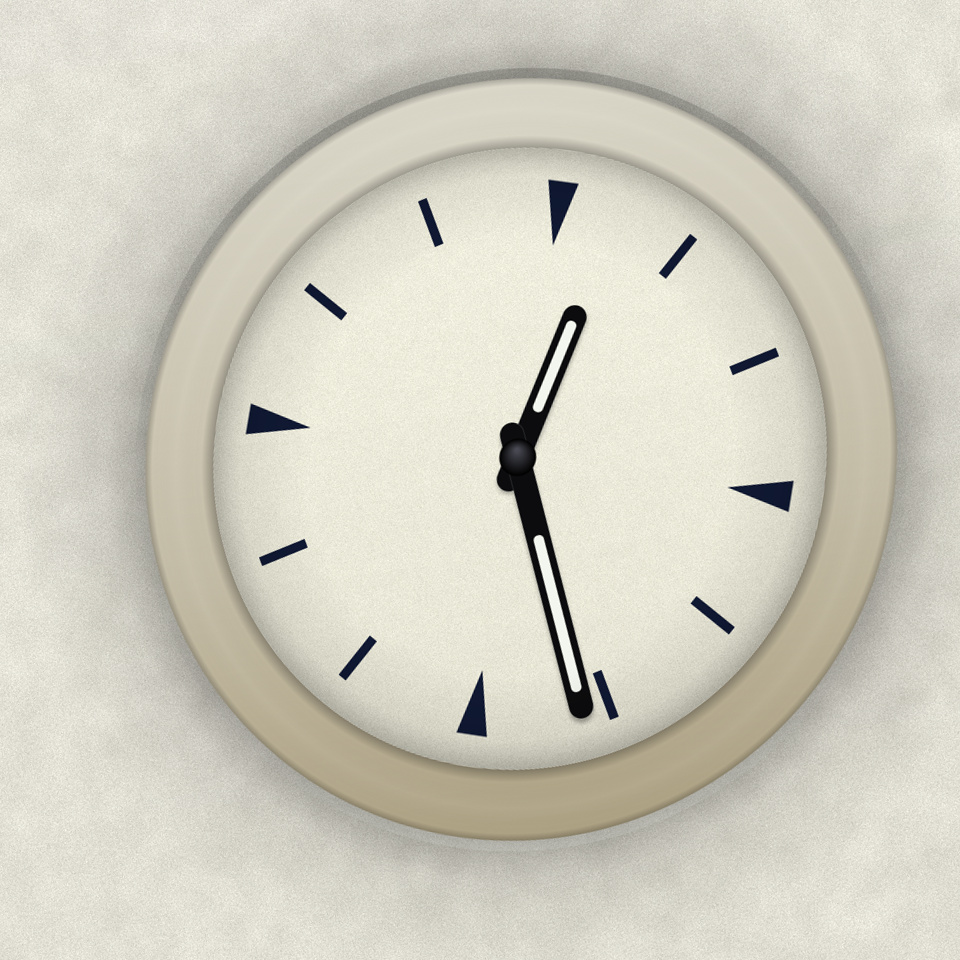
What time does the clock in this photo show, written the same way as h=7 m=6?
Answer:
h=12 m=26
